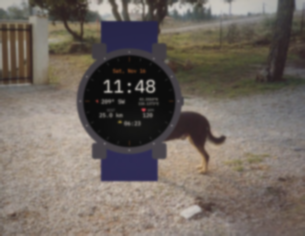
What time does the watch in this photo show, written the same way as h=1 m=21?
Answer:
h=11 m=48
